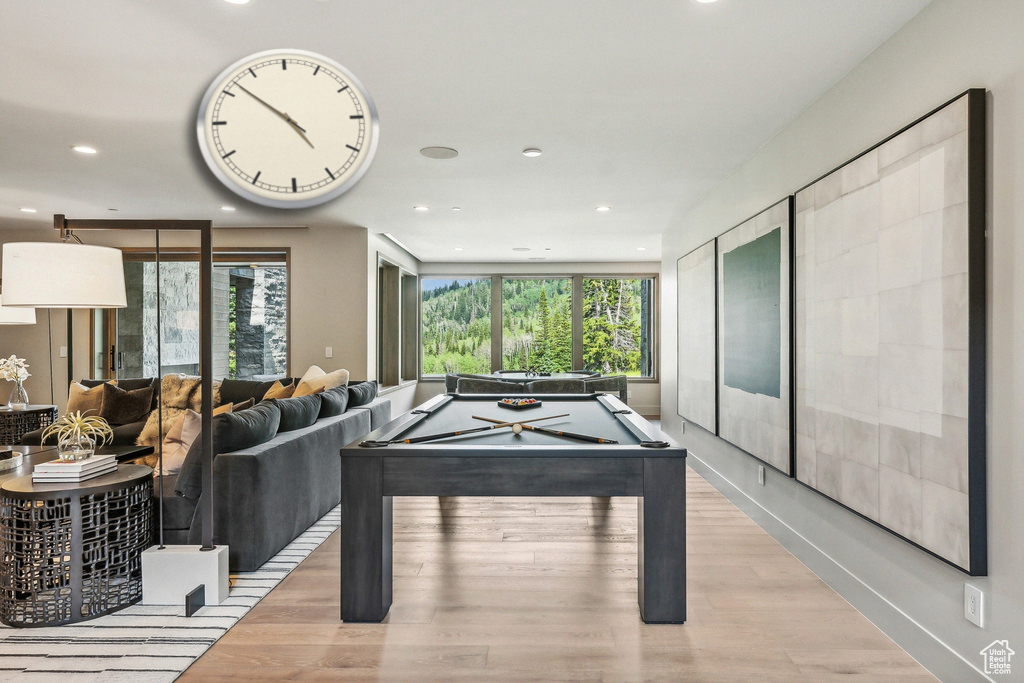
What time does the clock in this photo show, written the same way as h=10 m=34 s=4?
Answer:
h=4 m=51 s=52
